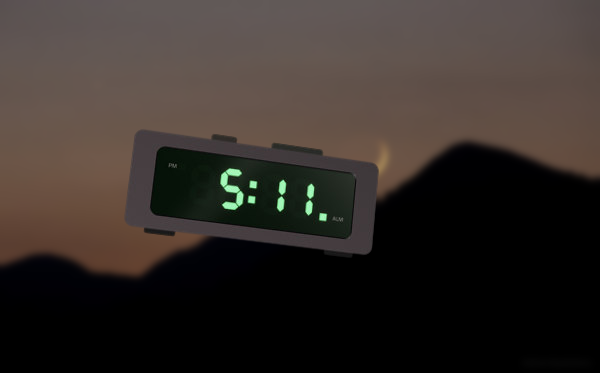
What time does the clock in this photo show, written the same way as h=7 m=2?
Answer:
h=5 m=11
